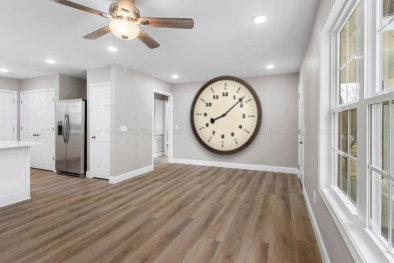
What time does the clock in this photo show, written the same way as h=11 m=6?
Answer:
h=8 m=8
